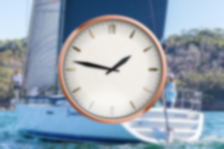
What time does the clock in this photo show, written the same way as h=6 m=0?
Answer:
h=1 m=47
